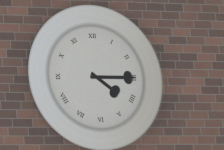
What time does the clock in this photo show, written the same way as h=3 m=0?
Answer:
h=4 m=15
